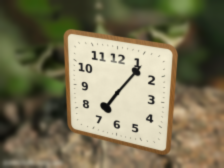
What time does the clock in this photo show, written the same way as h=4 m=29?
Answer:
h=7 m=6
